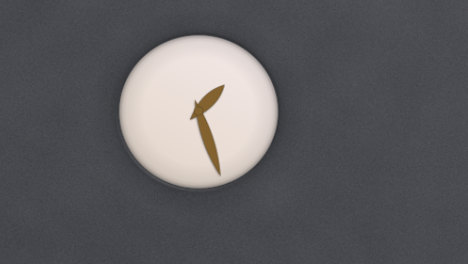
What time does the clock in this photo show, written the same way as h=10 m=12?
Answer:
h=1 m=27
